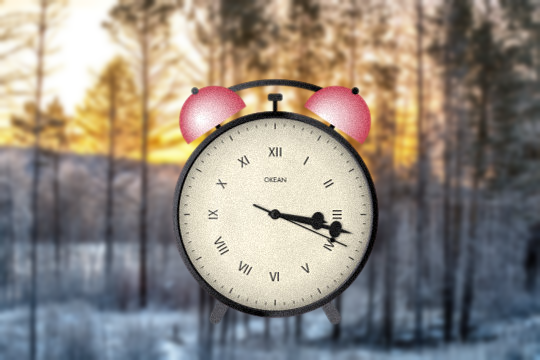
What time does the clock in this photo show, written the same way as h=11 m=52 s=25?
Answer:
h=3 m=17 s=19
